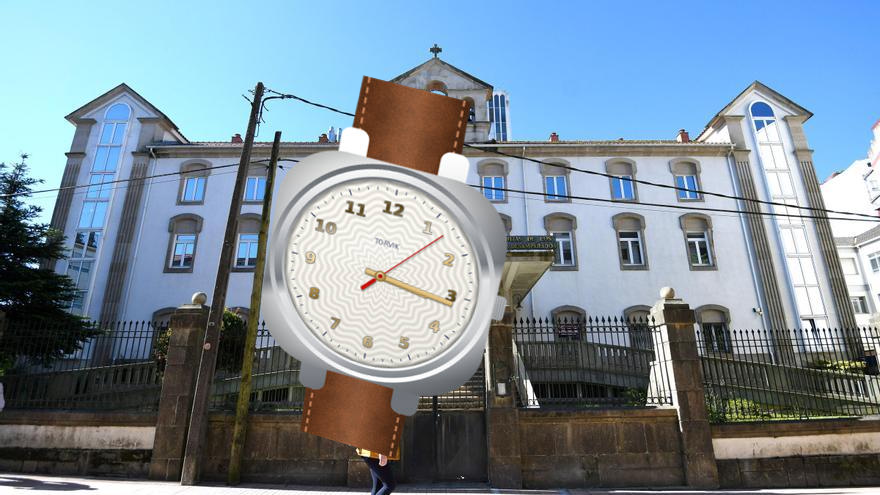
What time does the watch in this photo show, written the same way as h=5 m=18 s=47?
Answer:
h=3 m=16 s=7
